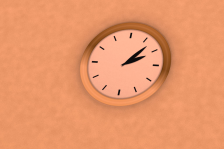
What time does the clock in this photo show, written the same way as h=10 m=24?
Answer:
h=2 m=7
